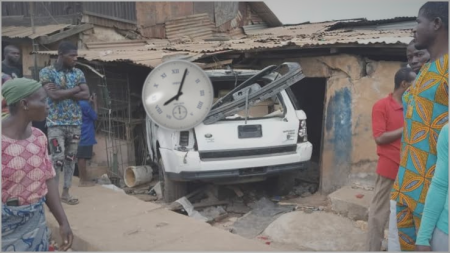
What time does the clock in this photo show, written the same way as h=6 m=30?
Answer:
h=8 m=4
